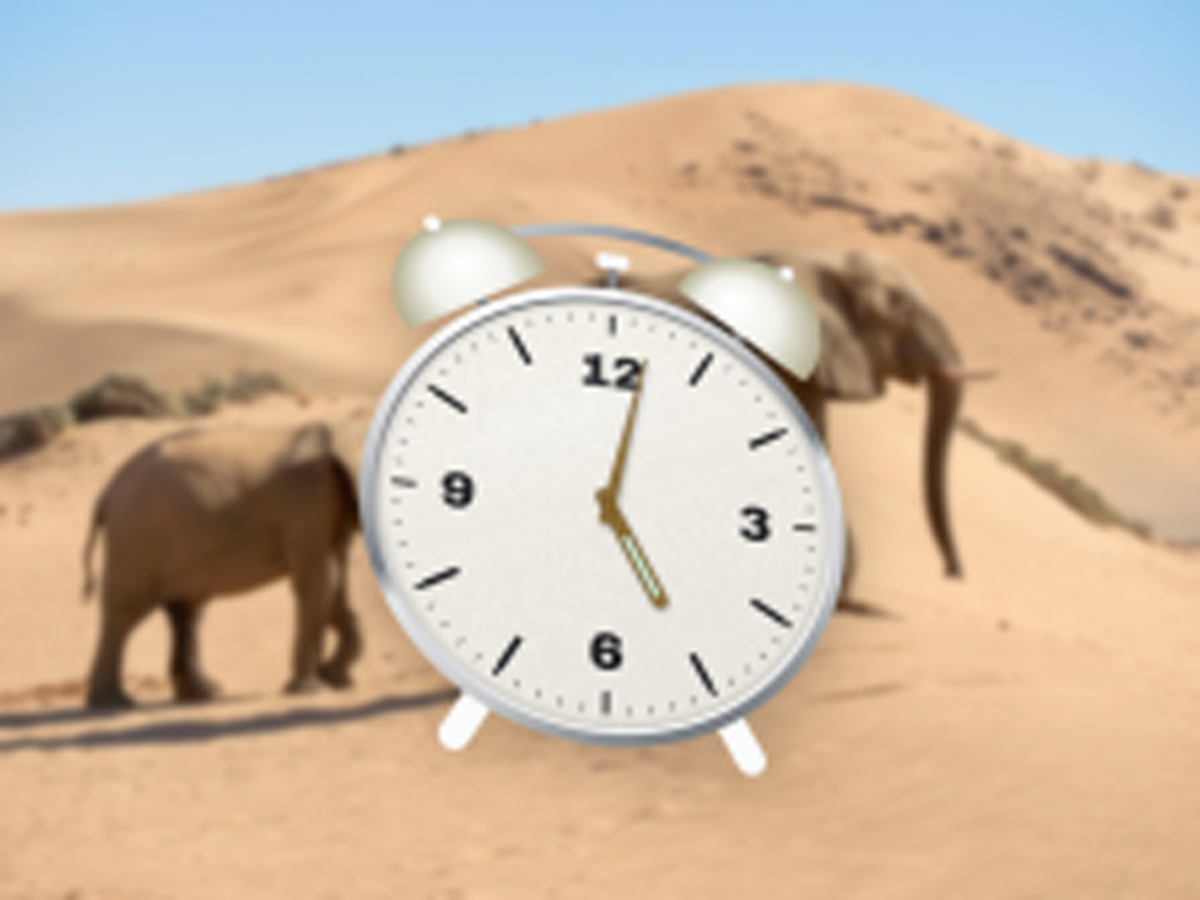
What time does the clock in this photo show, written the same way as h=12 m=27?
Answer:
h=5 m=2
